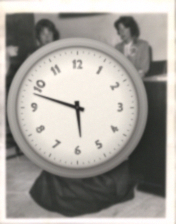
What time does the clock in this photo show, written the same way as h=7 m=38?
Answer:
h=5 m=48
